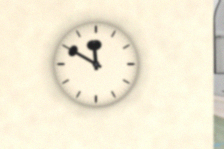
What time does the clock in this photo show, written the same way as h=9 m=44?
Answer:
h=11 m=50
